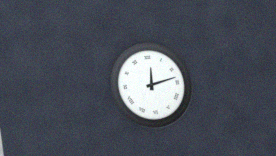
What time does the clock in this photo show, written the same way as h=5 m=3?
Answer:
h=12 m=13
